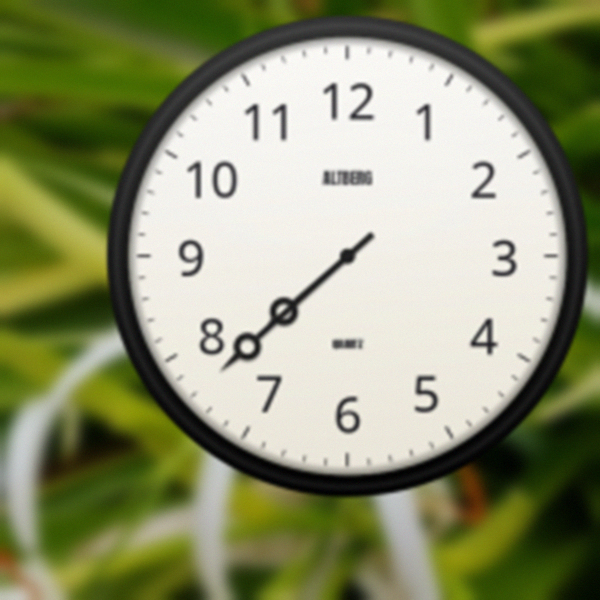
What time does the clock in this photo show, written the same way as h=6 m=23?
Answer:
h=7 m=38
